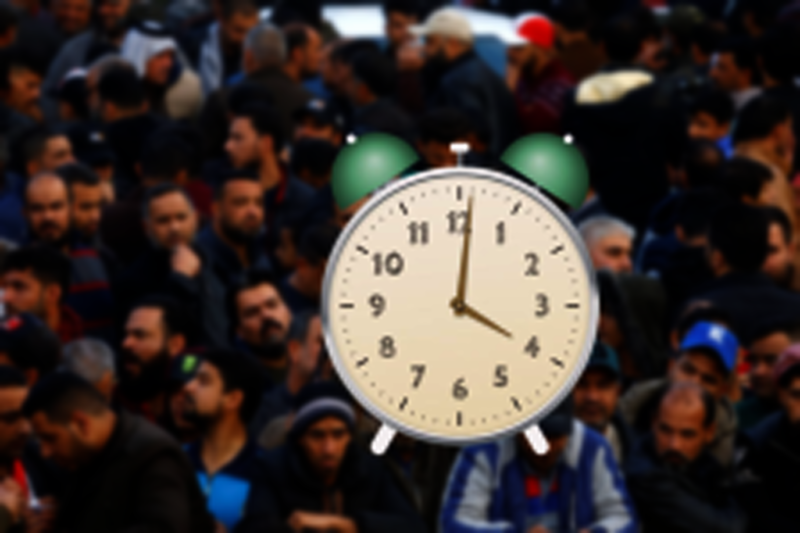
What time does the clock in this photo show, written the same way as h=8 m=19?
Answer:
h=4 m=1
